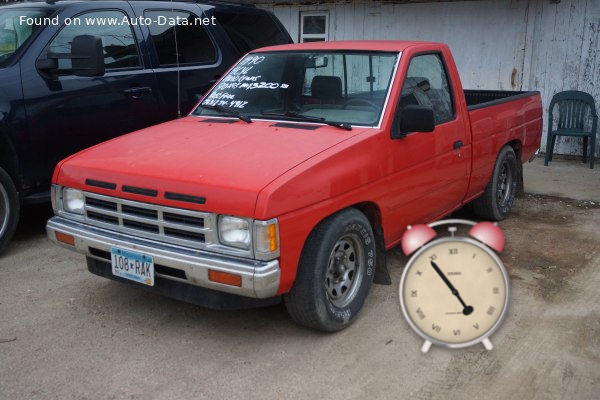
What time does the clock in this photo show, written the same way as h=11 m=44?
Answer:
h=4 m=54
